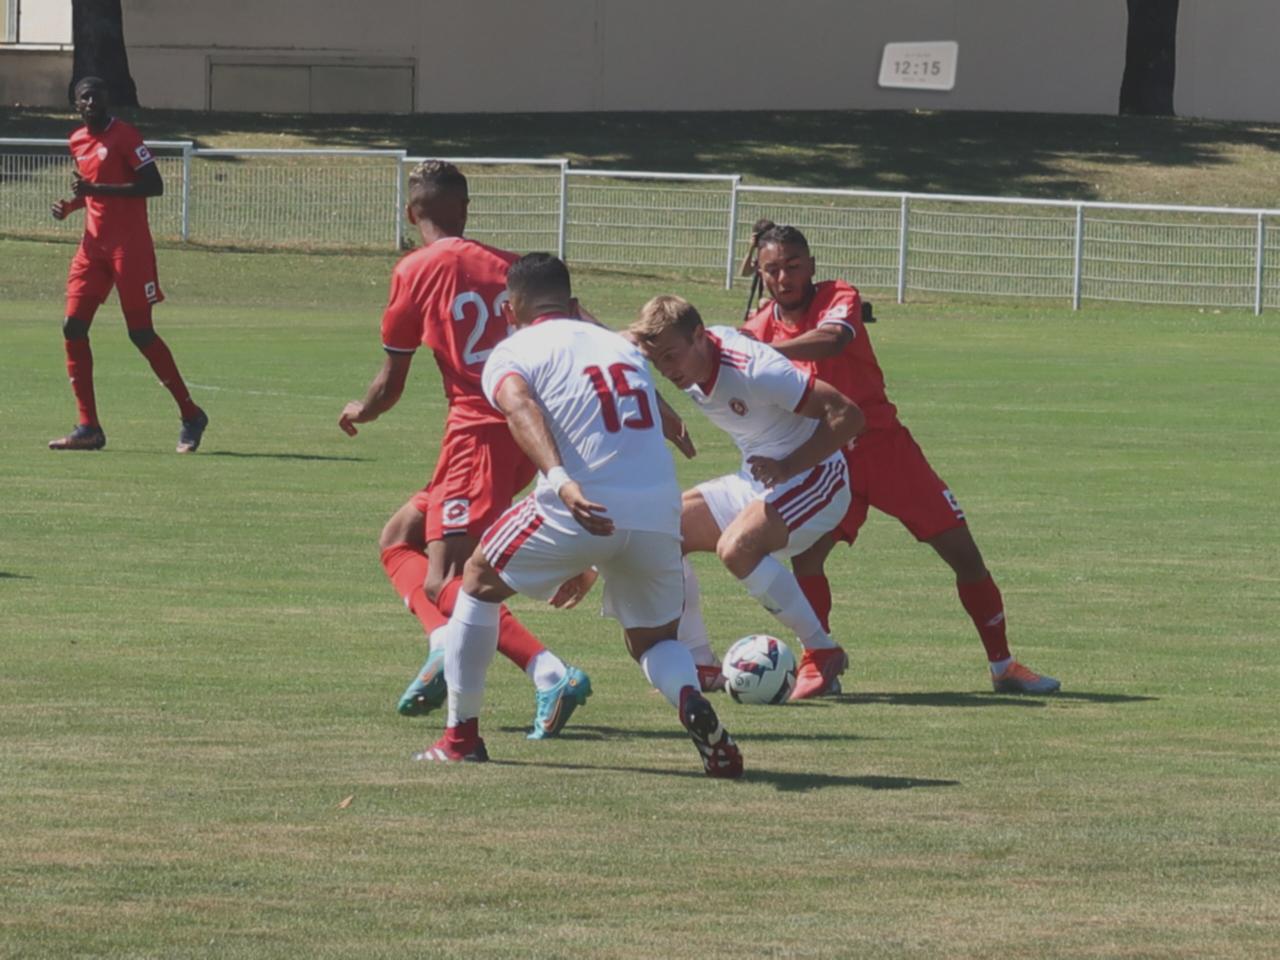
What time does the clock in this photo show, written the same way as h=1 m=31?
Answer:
h=12 m=15
